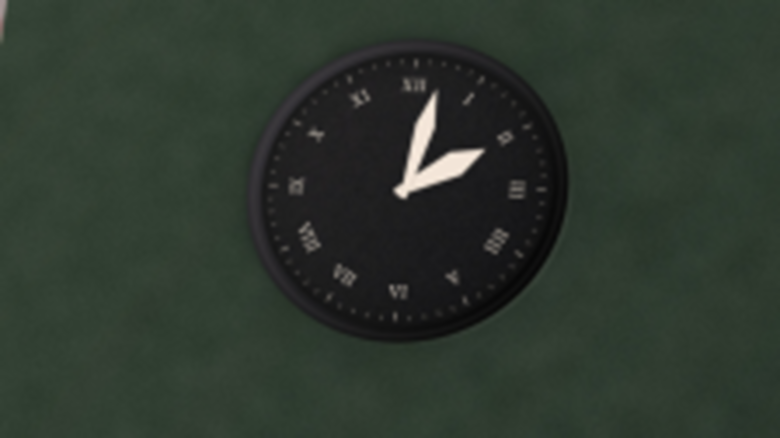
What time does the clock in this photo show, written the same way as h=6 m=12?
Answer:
h=2 m=2
